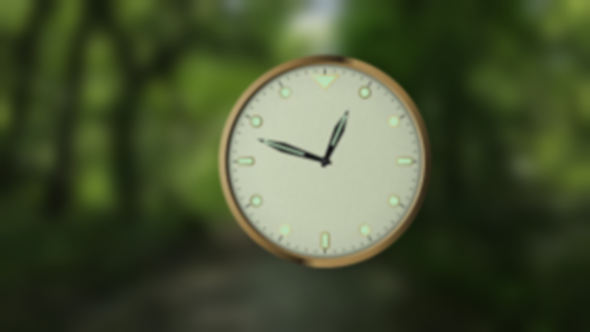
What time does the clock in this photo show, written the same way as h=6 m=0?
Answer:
h=12 m=48
